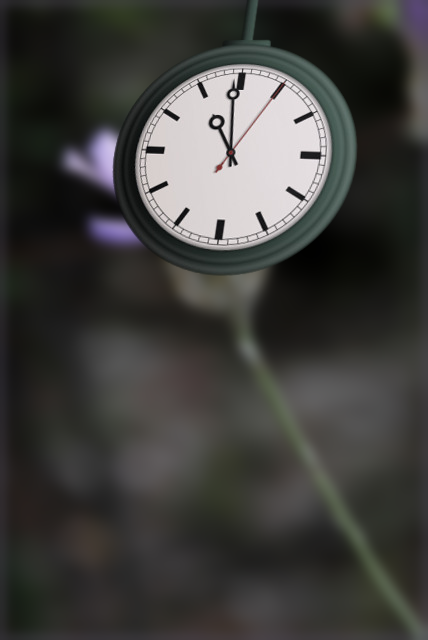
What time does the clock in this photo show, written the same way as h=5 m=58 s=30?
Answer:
h=10 m=59 s=5
